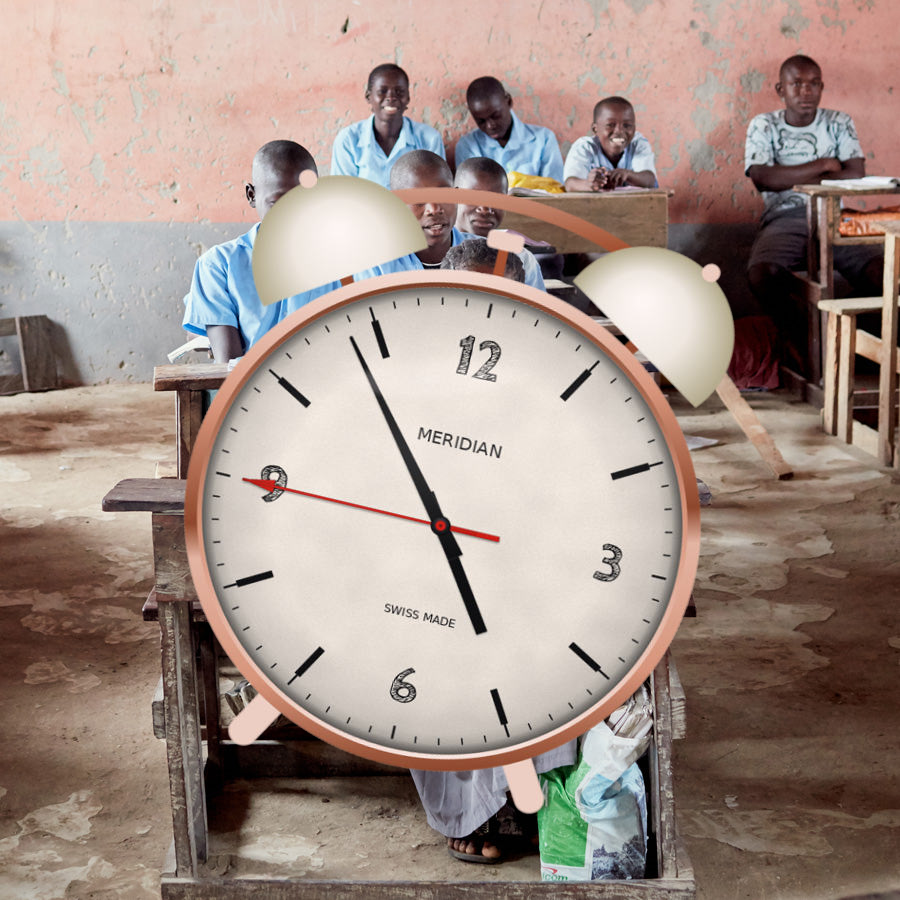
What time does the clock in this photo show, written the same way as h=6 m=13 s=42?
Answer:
h=4 m=53 s=45
